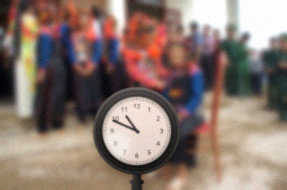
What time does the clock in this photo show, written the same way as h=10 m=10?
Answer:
h=10 m=49
